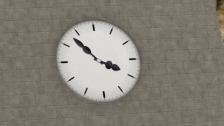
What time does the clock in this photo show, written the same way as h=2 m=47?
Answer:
h=3 m=53
